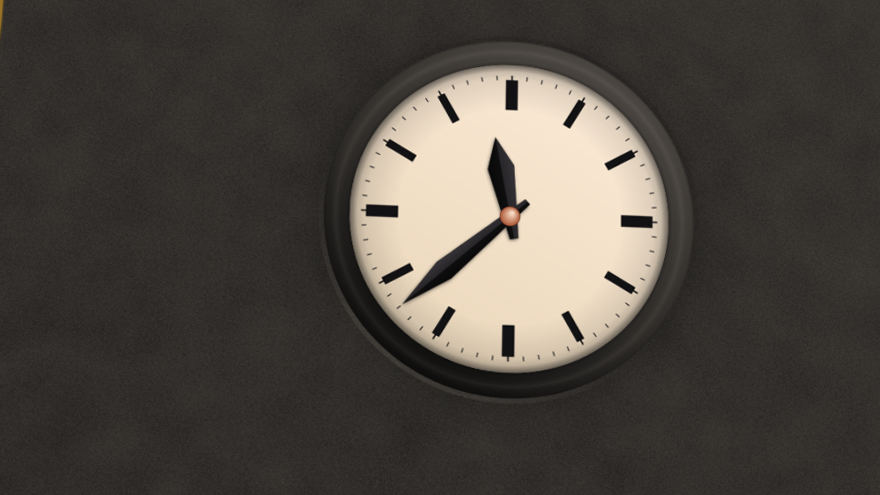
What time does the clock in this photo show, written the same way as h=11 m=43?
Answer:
h=11 m=38
